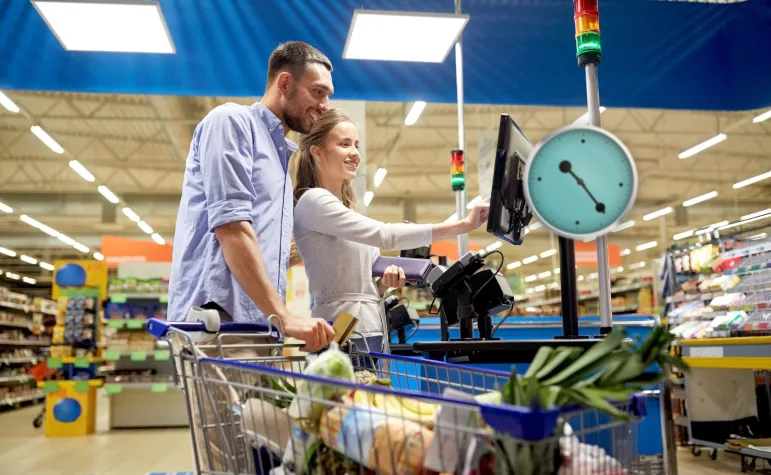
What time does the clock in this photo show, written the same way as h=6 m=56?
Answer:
h=10 m=23
